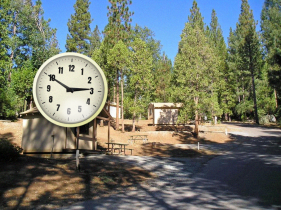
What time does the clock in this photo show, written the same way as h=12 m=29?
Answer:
h=2 m=50
